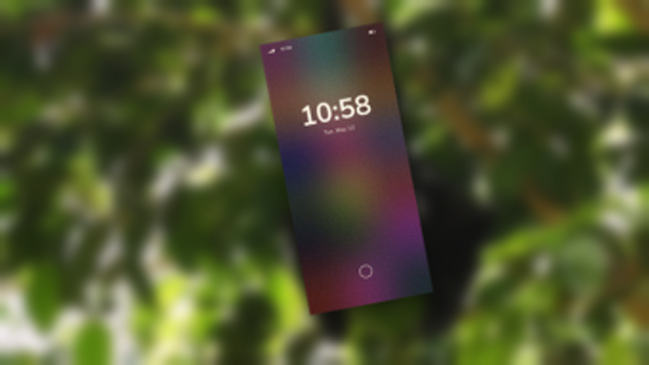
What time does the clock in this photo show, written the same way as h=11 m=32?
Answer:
h=10 m=58
